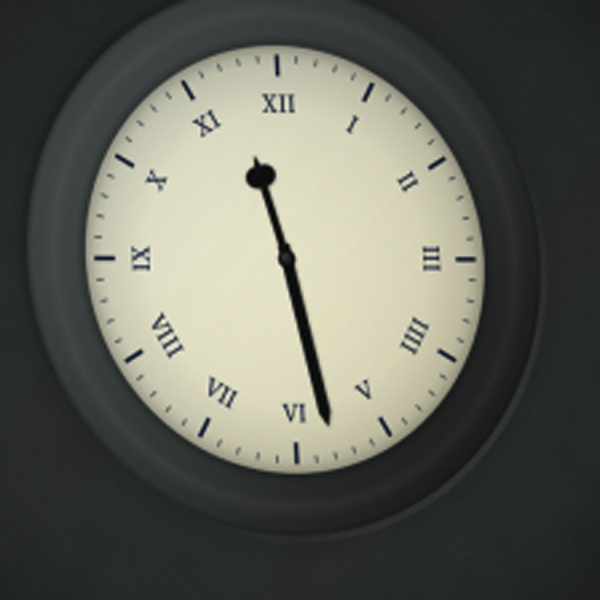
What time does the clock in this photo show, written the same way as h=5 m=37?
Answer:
h=11 m=28
